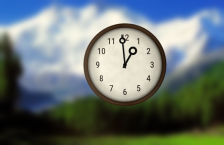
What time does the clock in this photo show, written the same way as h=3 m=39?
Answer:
h=12 m=59
